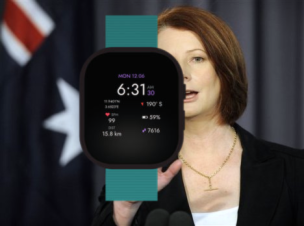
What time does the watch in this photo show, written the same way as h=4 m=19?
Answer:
h=6 m=31
